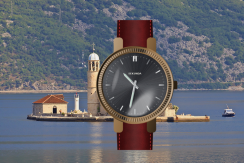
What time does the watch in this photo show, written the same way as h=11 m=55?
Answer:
h=10 m=32
